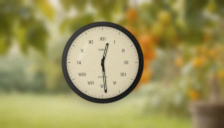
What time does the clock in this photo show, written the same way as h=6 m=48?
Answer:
h=12 m=29
